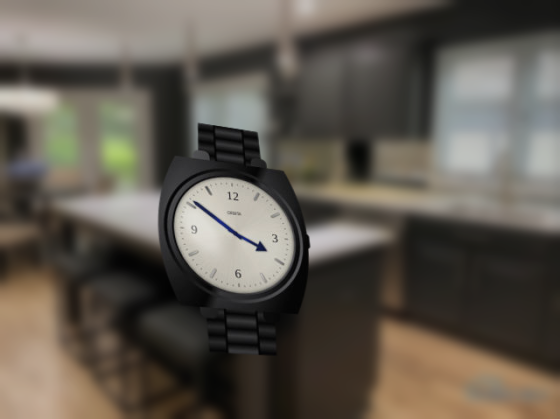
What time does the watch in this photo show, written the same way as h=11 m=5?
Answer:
h=3 m=51
